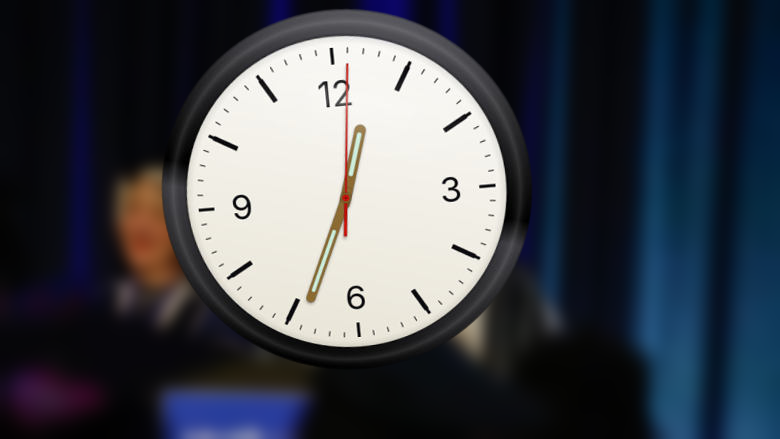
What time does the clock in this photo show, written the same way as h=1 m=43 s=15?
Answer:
h=12 m=34 s=1
